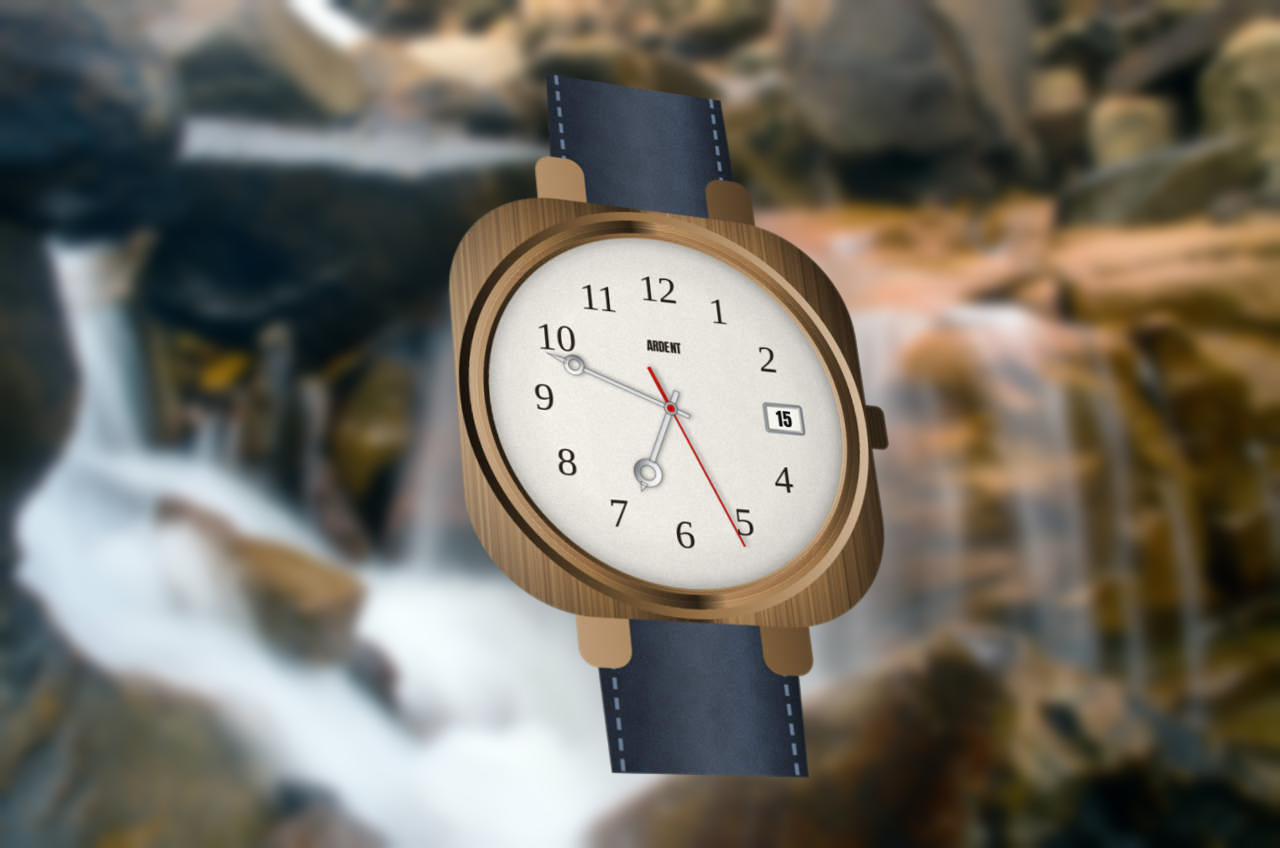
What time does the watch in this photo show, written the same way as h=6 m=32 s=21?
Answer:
h=6 m=48 s=26
